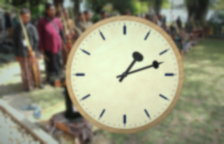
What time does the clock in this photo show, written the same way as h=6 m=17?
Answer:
h=1 m=12
